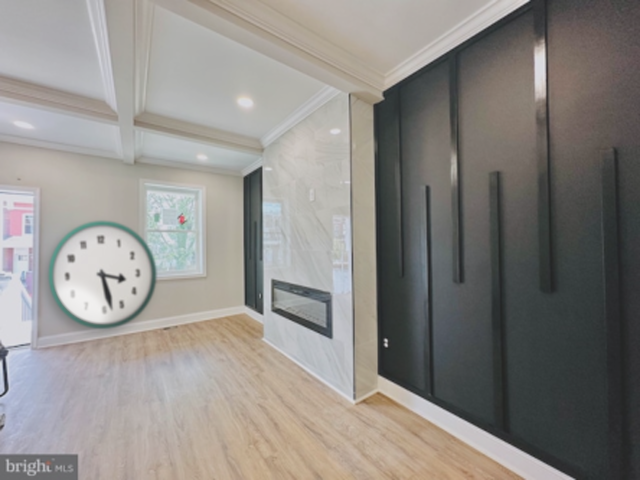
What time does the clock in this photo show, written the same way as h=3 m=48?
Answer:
h=3 m=28
